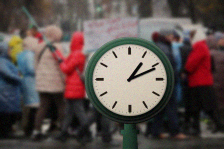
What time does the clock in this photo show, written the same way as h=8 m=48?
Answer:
h=1 m=11
